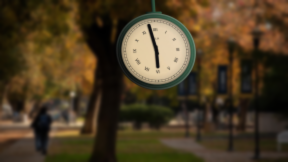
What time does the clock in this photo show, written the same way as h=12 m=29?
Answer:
h=5 m=58
